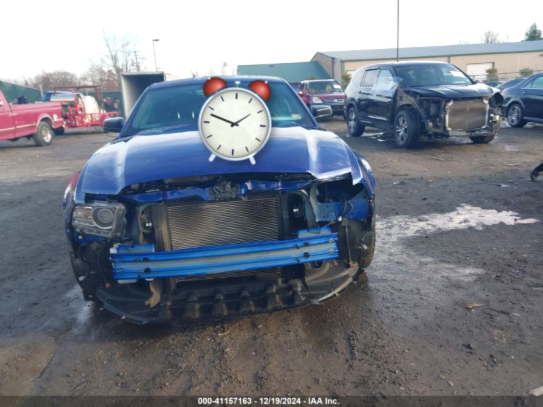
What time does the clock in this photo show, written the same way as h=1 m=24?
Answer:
h=1 m=48
